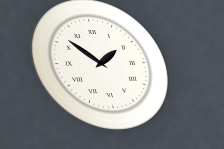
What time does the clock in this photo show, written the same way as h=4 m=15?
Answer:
h=1 m=52
